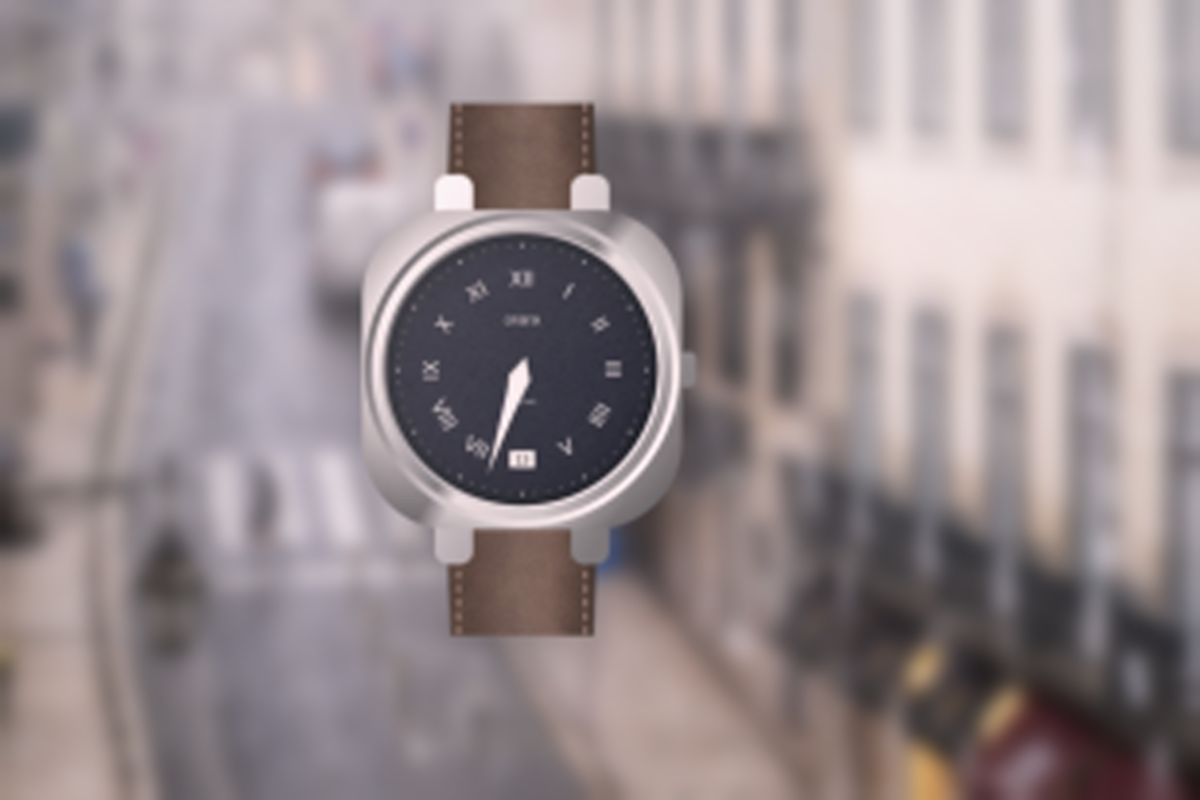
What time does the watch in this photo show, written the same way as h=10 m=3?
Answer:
h=6 m=33
